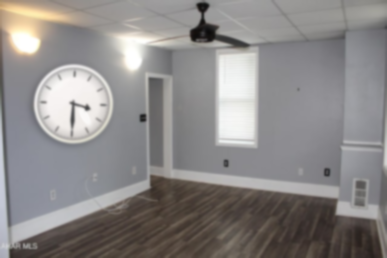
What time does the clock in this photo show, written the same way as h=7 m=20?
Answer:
h=3 m=30
